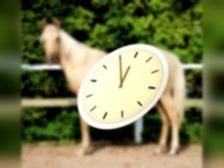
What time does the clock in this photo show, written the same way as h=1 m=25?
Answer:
h=11 m=55
